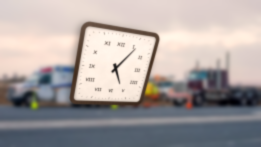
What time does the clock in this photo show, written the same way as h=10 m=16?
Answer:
h=5 m=6
